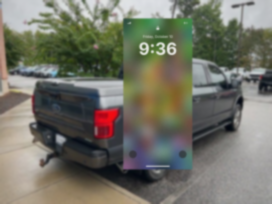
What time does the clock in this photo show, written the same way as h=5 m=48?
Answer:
h=9 m=36
